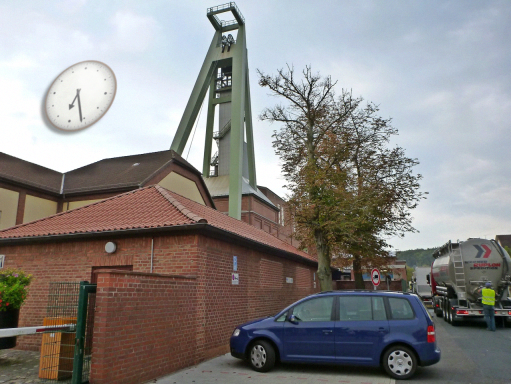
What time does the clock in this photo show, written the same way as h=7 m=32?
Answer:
h=6 m=26
